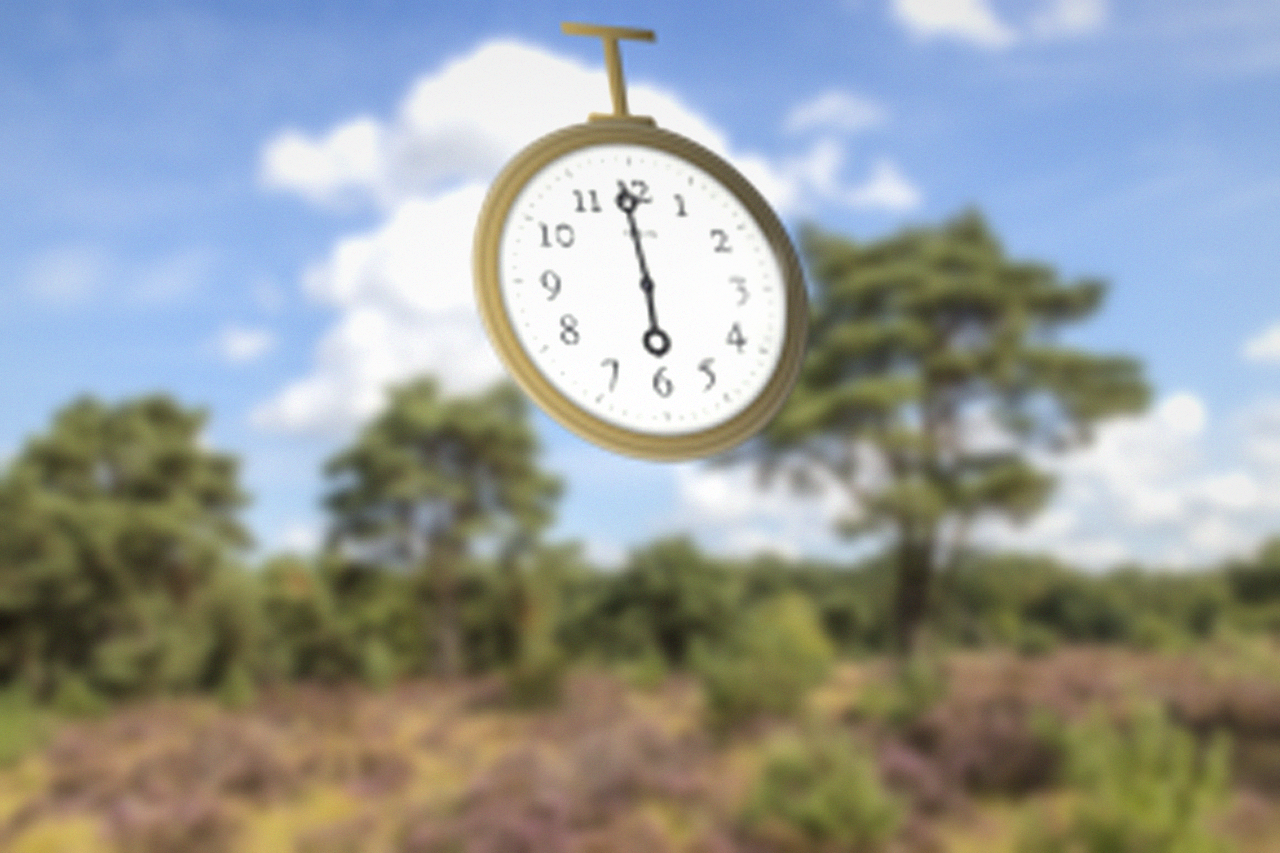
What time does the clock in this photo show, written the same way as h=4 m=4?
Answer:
h=5 m=59
